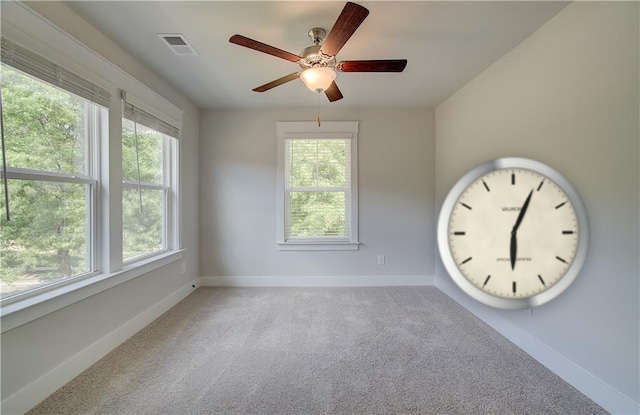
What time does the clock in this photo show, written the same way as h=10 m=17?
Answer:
h=6 m=4
